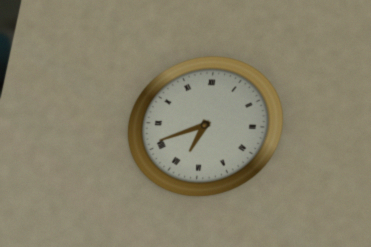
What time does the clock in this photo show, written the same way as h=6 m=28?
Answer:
h=6 m=41
